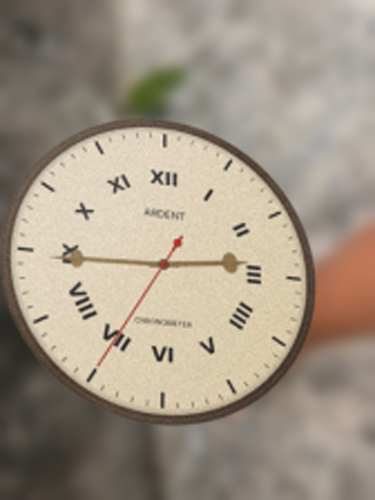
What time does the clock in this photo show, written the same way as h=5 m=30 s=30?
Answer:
h=2 m=44 s=35
